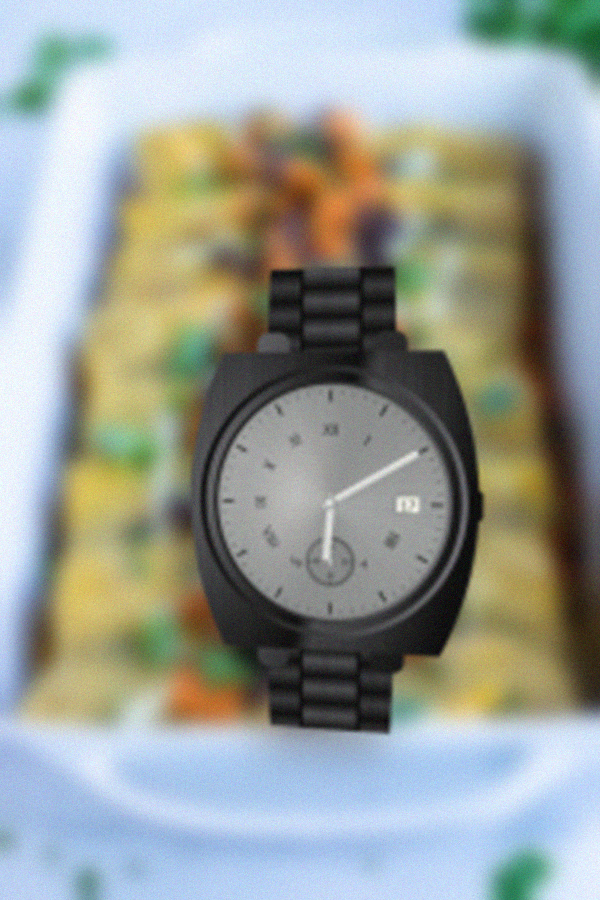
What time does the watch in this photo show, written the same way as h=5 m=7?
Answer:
h=6 m=10
